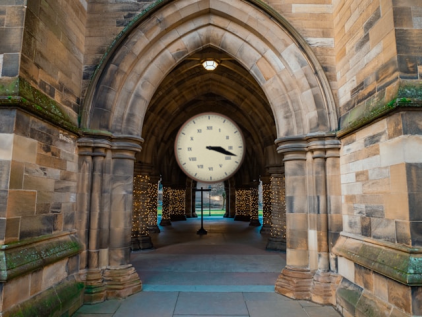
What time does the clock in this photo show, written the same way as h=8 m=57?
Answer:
h=3 m=18
